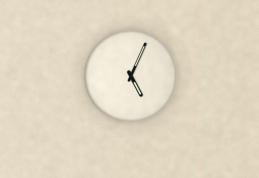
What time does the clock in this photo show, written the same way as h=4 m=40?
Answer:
h=5 m=4
